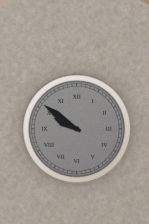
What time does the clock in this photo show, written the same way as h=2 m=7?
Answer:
h=9 m=51
